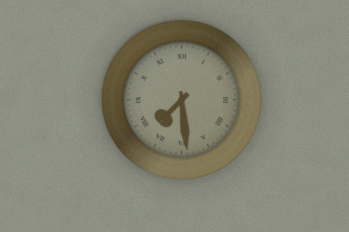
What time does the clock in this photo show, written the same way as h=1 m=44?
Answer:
h=7 m=29
